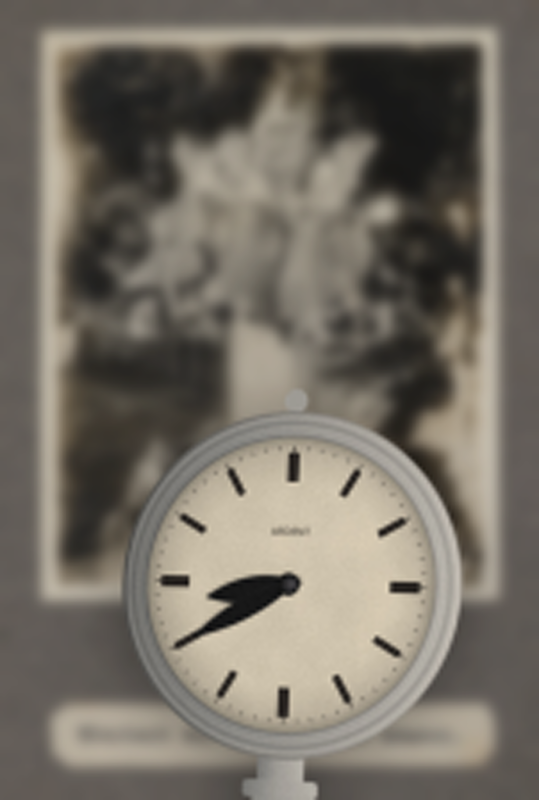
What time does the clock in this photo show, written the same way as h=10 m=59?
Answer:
h=8 m=40
